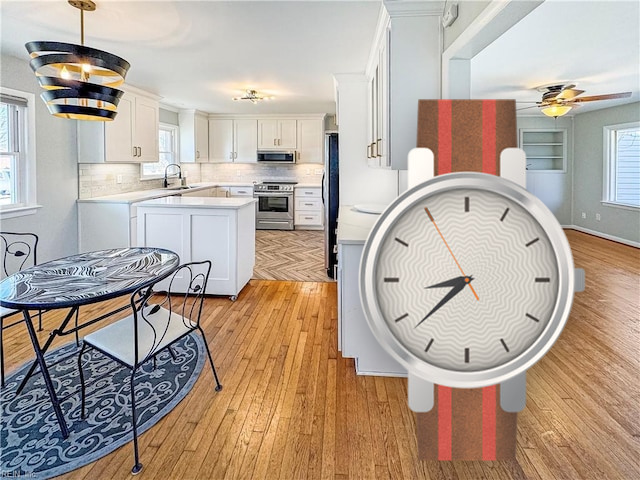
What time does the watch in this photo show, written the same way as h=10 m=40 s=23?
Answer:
h=8 m=37 s=55
